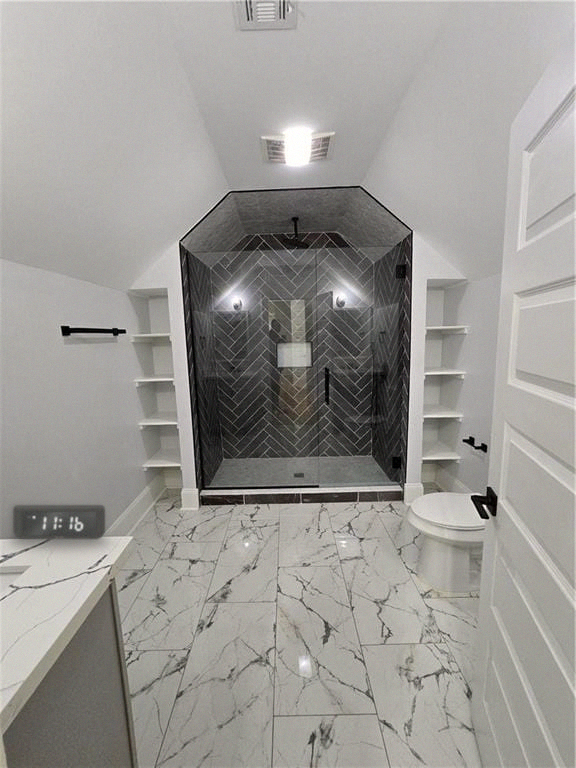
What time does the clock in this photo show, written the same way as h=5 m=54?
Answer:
h=11 m=16
